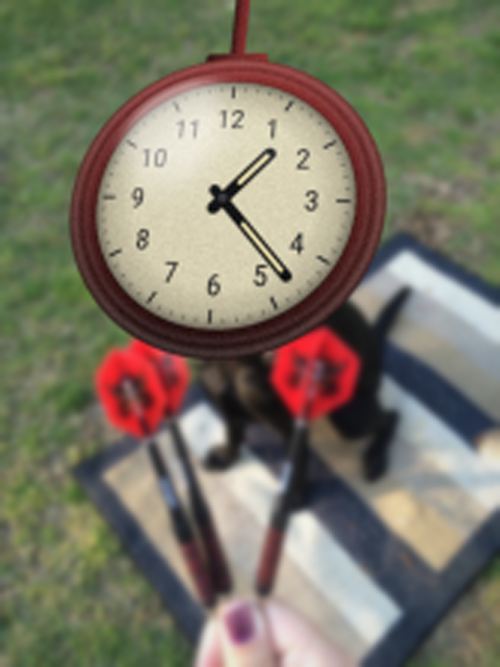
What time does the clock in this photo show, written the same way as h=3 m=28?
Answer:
h=1 m=23
